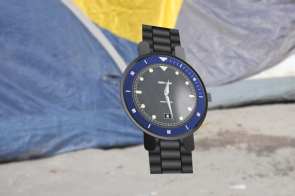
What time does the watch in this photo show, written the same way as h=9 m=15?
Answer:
h=12 m=28
